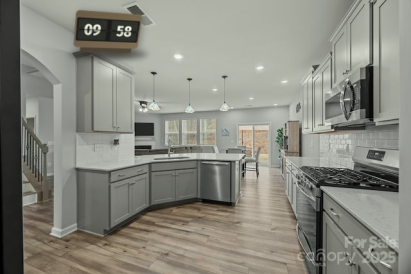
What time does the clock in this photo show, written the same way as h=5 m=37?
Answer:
h=9 m=58
